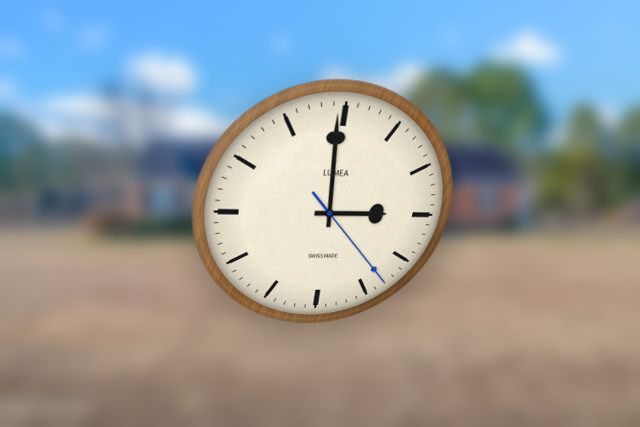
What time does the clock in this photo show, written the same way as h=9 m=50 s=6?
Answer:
h=2 m=59 s=23
